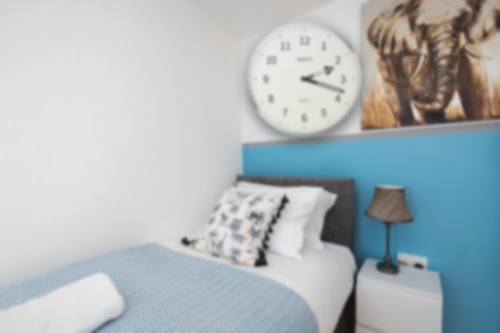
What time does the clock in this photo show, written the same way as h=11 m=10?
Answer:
h=2 m=18
